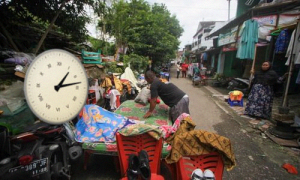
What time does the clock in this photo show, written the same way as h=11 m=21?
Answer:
h=1 m=13
